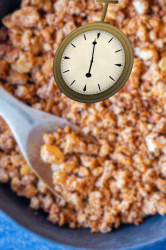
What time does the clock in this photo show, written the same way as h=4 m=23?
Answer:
h=5 m=59
